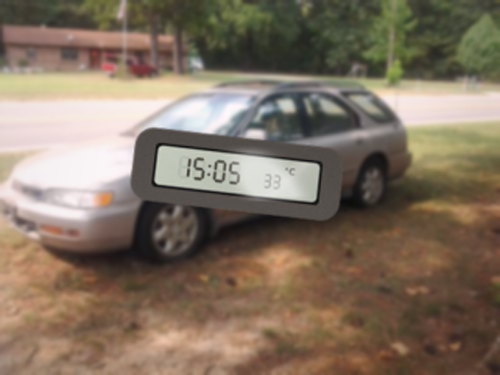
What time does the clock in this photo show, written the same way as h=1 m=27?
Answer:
h=15 m=5
